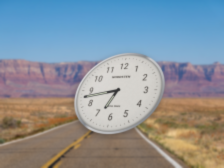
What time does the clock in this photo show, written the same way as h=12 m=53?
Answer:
h=6 m=43
